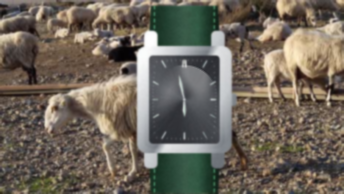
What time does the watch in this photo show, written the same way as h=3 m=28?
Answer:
h=5 m=58
